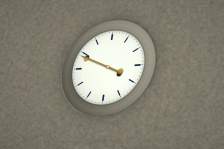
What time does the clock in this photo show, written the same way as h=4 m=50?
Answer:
h=3 m=49
